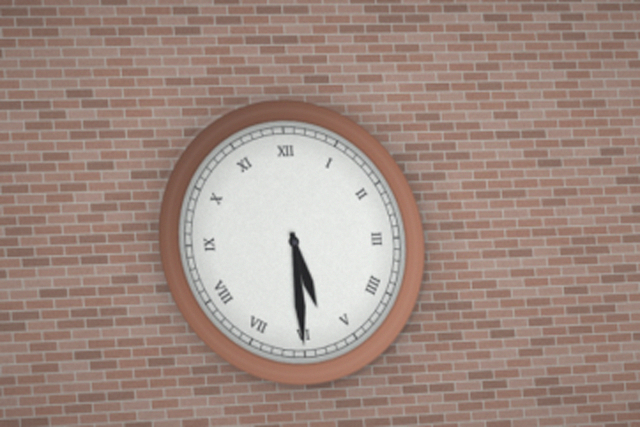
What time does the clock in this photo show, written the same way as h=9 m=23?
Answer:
h=5 m=30
